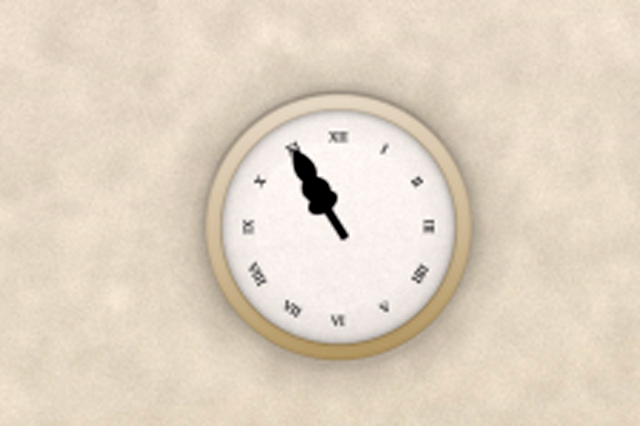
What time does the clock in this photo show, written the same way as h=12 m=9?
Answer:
h=10 m=55
